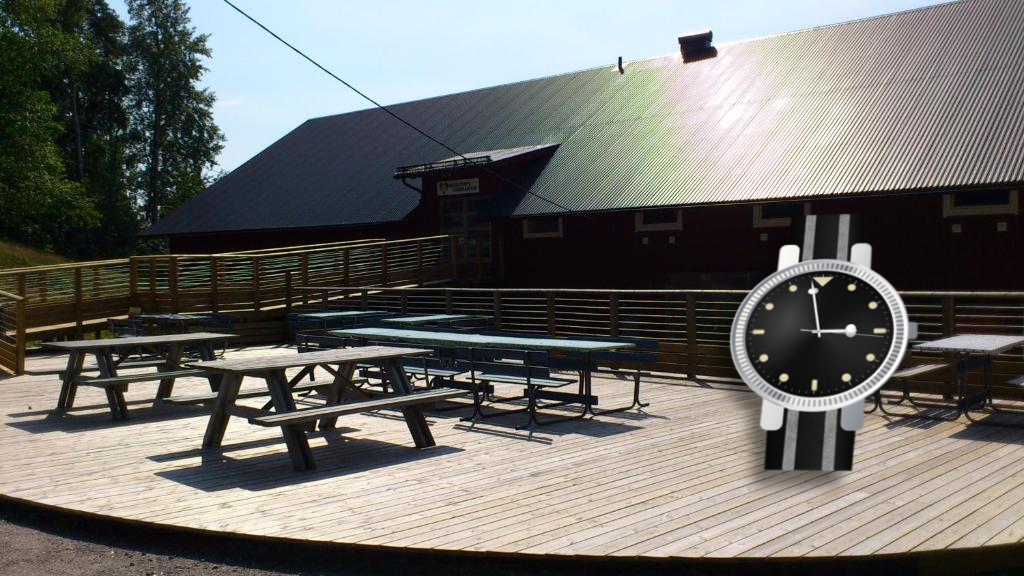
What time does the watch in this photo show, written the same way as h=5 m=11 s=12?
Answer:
h=2 m=58 s=16
